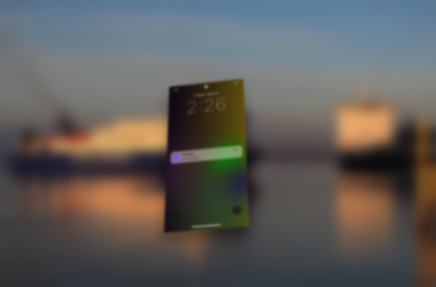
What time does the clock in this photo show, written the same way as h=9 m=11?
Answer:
h=2 m=26
